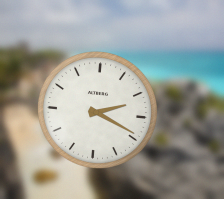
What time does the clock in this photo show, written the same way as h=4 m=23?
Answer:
h=2 m=19
